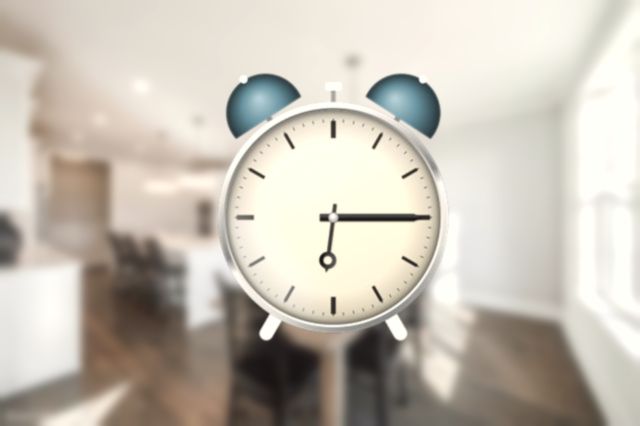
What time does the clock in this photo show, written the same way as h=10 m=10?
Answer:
h=6 m=15
